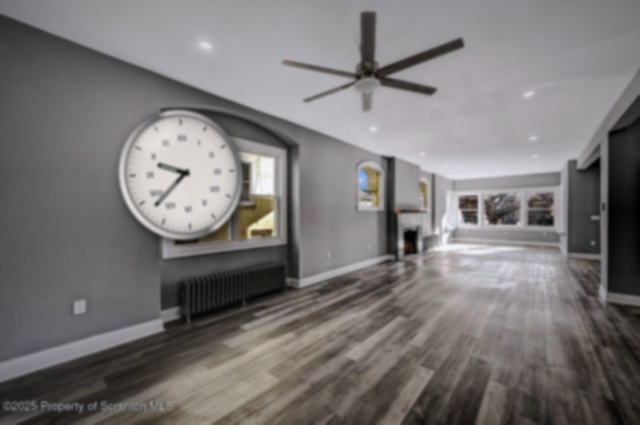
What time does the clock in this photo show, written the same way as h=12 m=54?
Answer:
h=9 m=38
